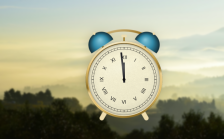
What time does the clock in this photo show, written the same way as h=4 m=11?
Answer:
h=11 m=59
